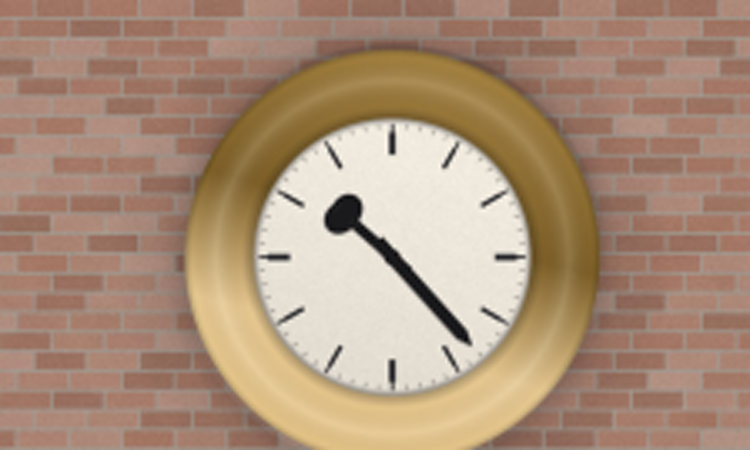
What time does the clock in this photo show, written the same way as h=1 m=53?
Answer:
h=10 m=23
